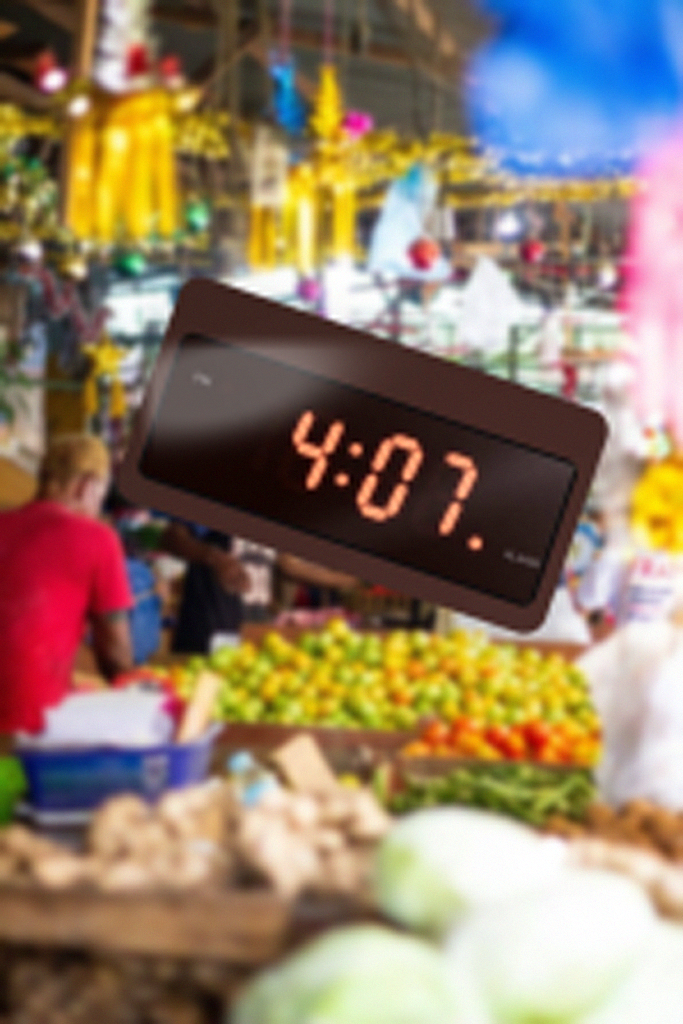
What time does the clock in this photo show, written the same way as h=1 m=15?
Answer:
h=4 m=7
